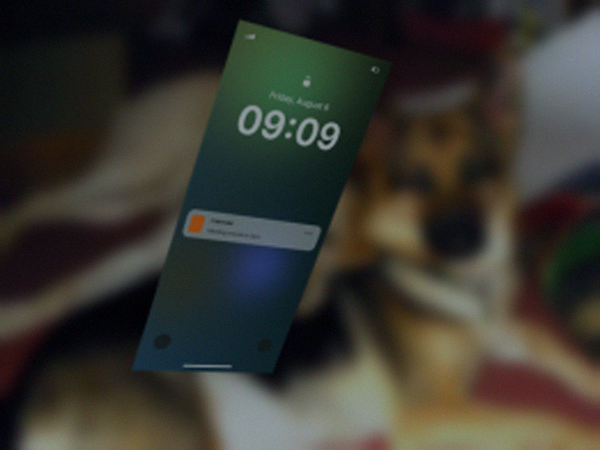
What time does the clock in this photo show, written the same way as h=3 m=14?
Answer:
h=9 m=9
